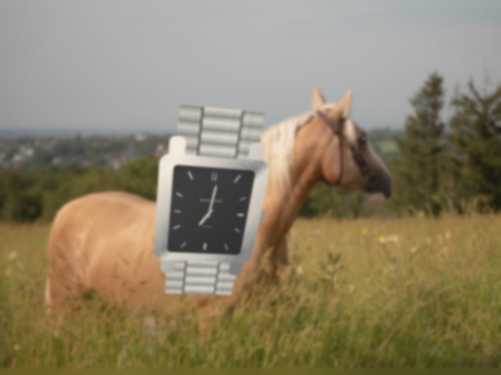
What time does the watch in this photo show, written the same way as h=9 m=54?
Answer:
h=7 m=1
